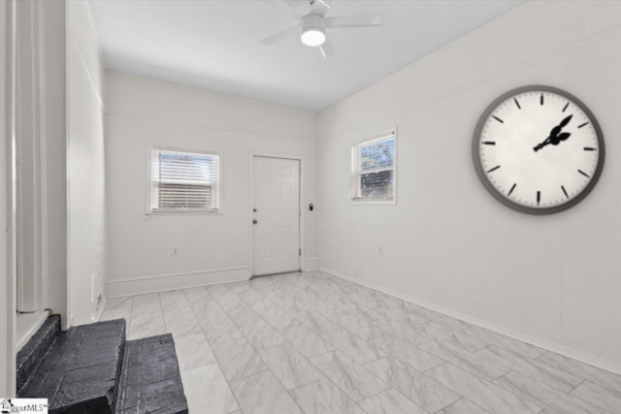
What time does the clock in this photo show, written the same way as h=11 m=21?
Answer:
h=2 m=7
